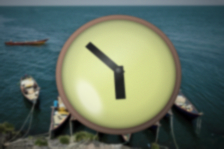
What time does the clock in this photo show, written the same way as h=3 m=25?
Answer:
h=5 m=52
